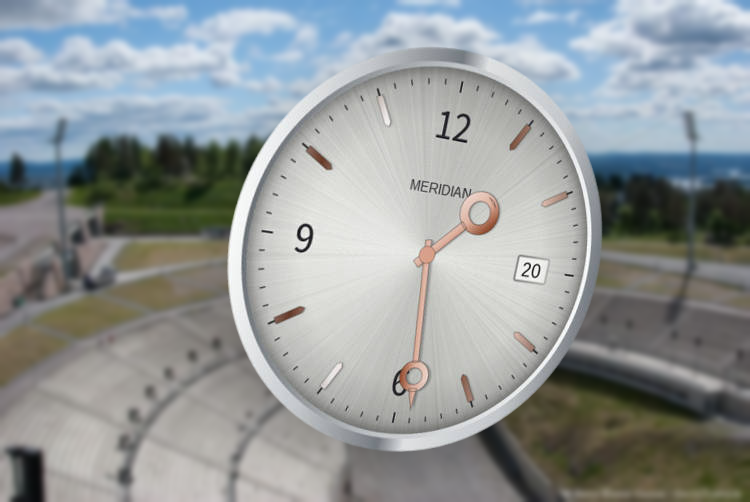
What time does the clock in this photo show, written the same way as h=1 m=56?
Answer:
h=1 m=29
